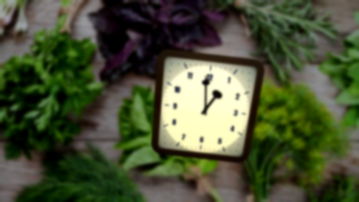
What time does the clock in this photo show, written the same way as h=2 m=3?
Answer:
h=12 m=59
